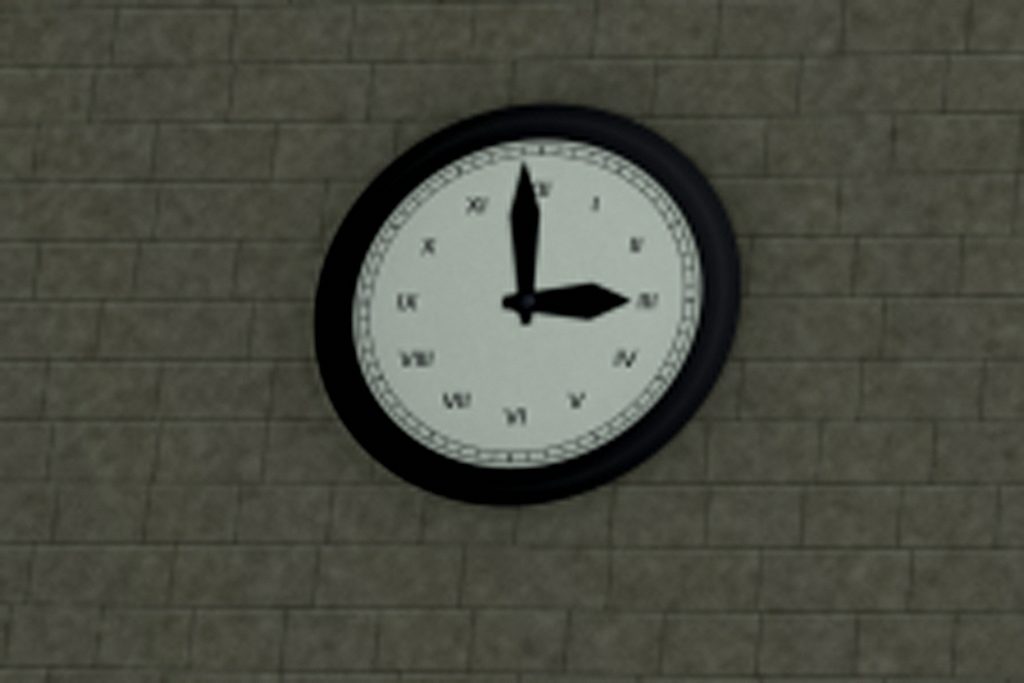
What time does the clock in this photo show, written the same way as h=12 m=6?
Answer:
h=2 m=59
